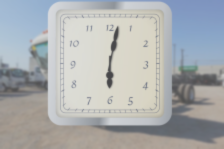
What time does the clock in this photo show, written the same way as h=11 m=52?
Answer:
h=6 m=2
